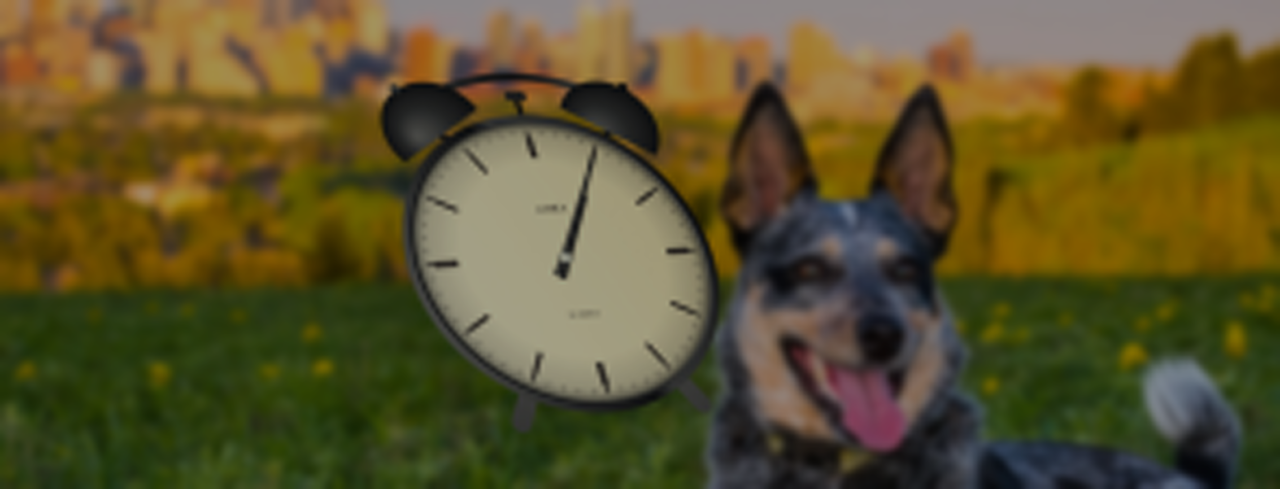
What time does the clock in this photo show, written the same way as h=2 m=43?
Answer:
h=1 m=5
